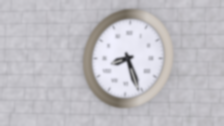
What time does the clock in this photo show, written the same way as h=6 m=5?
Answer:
h=8 m=26
